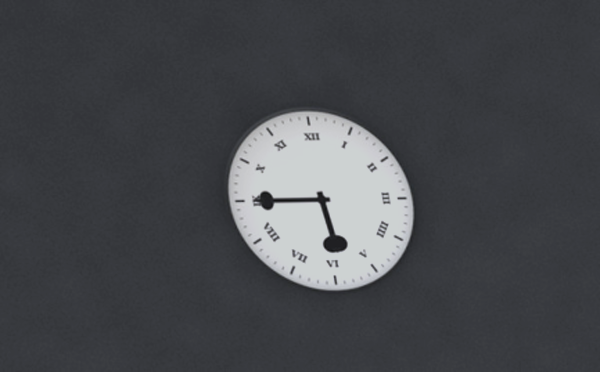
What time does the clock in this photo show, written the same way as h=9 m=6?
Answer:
h=5 m=45
